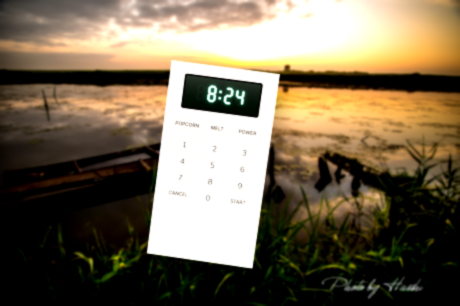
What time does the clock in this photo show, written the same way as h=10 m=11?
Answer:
h=8 m=24
